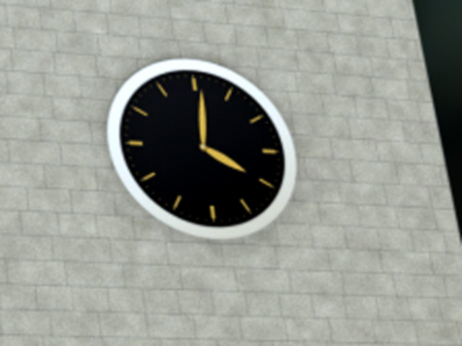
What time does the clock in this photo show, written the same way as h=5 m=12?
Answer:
h=4 m=1
